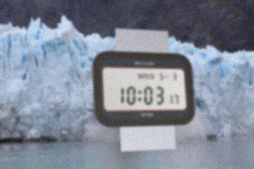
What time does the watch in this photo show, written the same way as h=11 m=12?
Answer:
h=10 m=3
